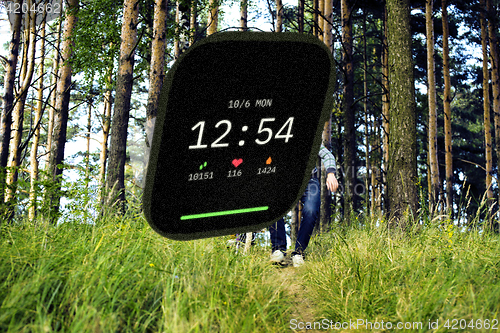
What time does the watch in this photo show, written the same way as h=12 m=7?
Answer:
h=12 m=54
